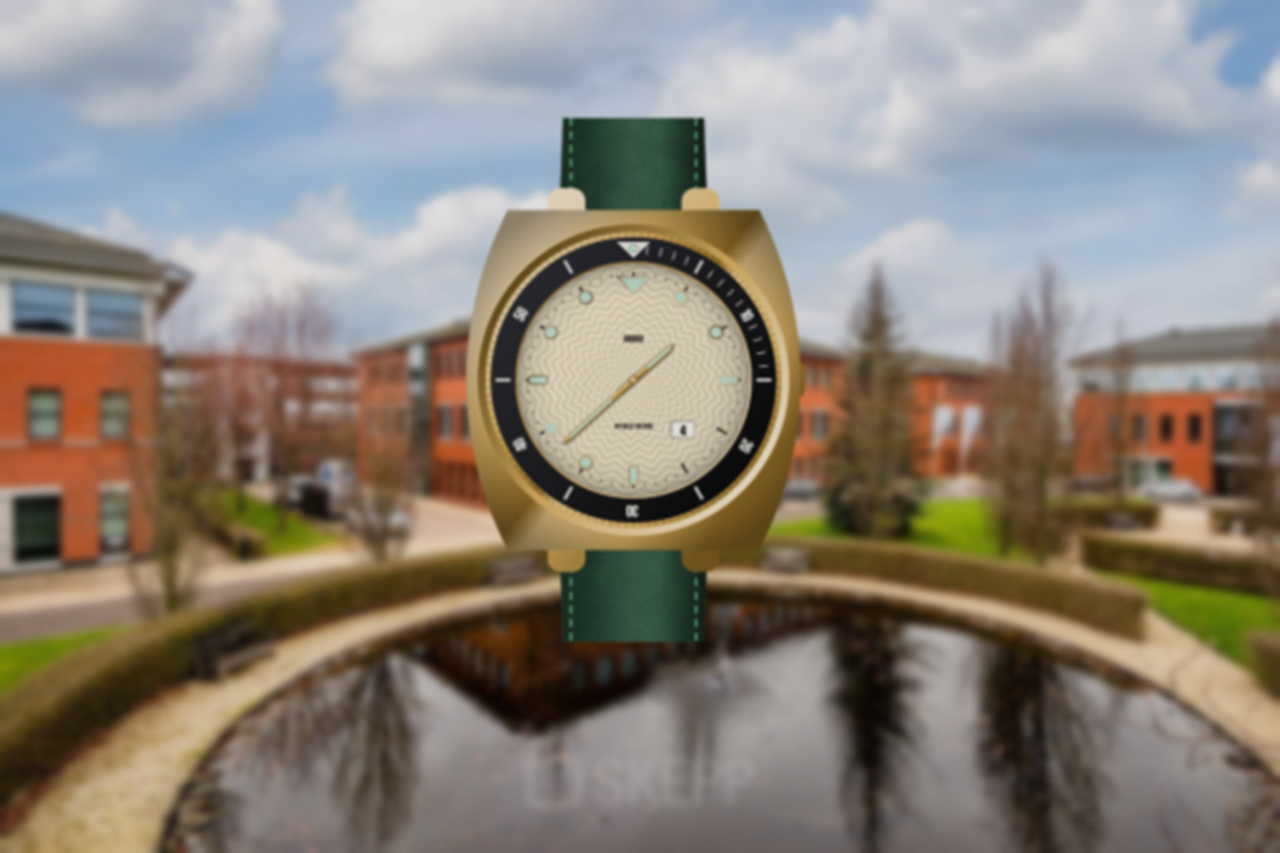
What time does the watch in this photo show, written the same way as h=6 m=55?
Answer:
h=1 m=38
